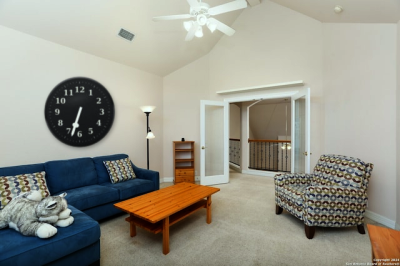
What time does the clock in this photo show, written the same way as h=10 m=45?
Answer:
h=6 m=33
